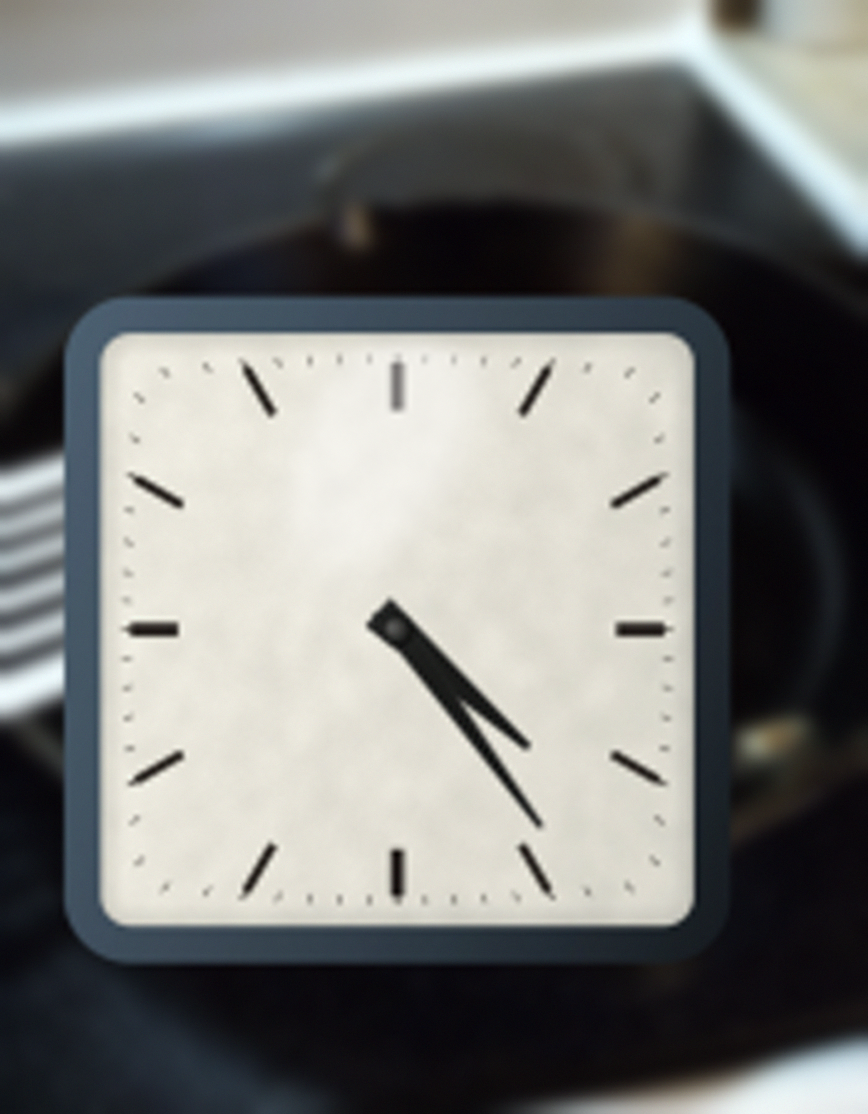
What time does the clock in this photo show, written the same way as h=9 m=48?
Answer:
h=4 m=24
